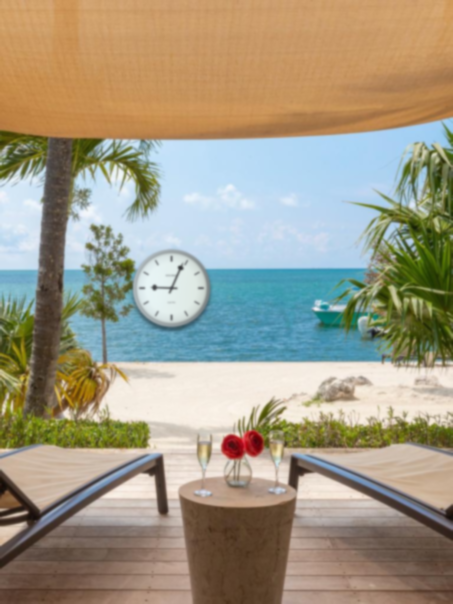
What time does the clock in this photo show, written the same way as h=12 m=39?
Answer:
h=9 m=4
